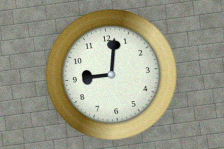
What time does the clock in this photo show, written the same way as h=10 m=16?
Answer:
h=9 m=2
